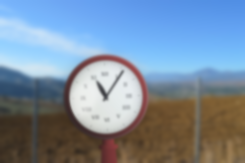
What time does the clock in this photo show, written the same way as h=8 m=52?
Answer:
h=11 m=6
